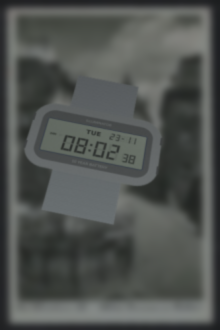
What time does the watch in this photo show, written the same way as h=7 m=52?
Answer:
h=8 m=2
